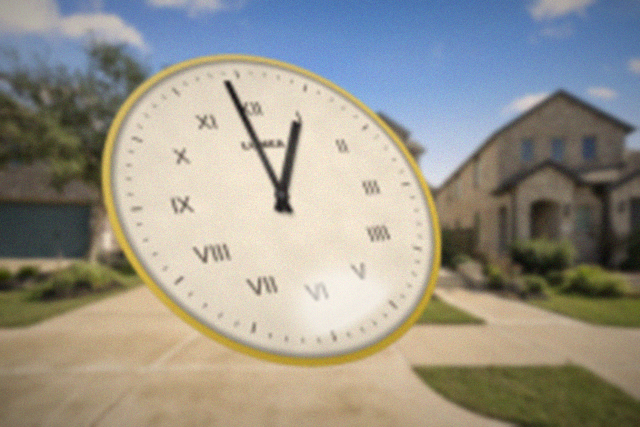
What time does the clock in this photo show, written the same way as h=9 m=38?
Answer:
h=12 m=59
